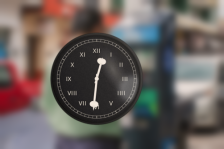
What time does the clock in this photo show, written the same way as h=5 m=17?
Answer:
h=12 m=31
